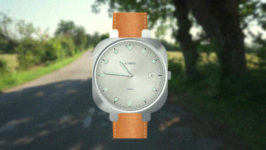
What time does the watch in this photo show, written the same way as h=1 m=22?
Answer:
h=10 m=46
